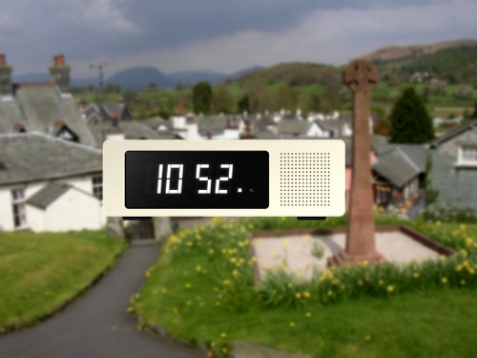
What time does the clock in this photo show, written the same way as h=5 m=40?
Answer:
h=10 m=52
